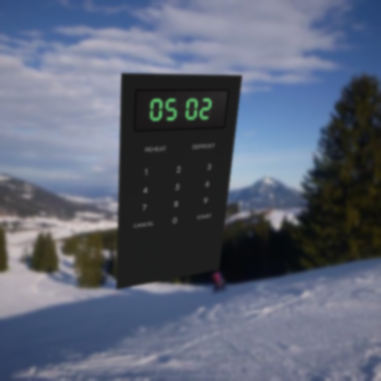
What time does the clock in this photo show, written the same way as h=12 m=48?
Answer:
h=5 m=2
